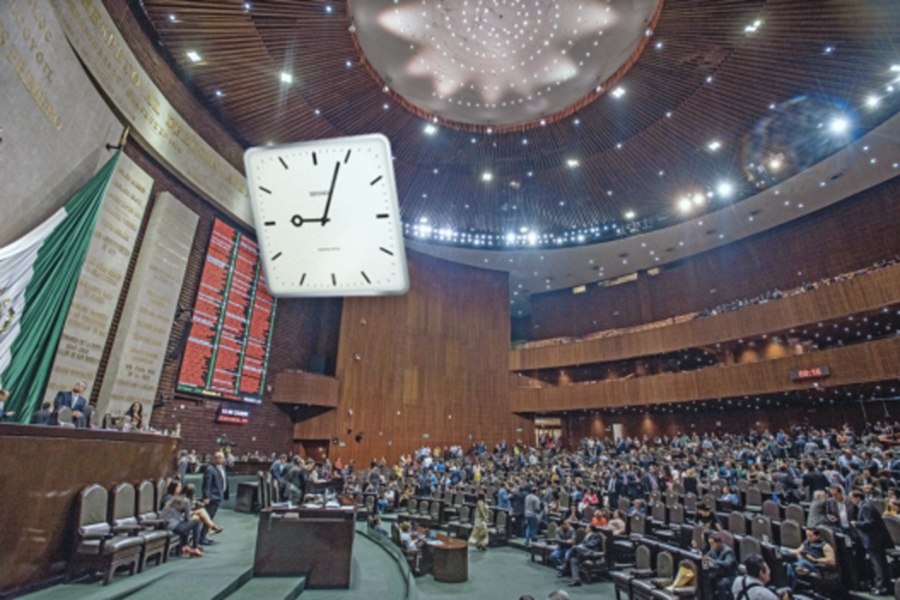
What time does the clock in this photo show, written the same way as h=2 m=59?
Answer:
h=9 m=4
